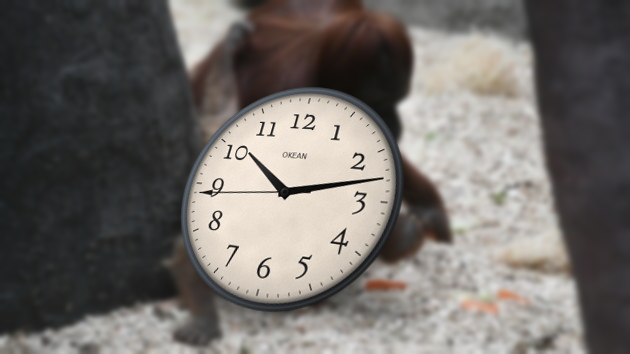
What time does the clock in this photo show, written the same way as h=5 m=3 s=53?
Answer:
h=10 m=12 s=44
